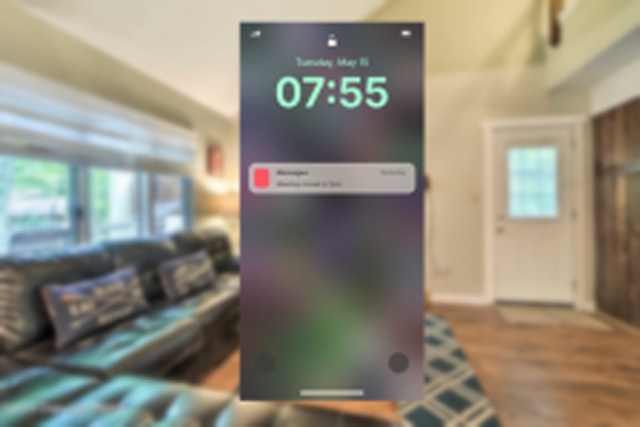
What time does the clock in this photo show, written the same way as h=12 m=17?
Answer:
h=7 m=55
